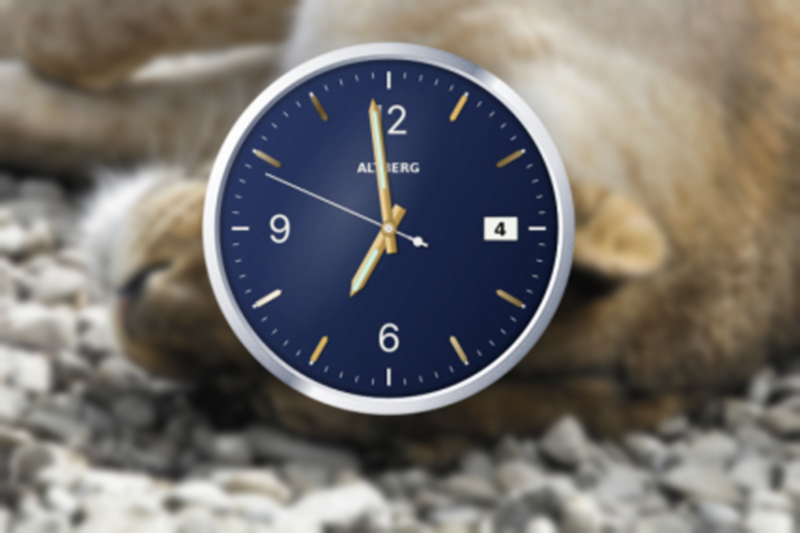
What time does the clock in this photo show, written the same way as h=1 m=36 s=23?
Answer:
h=6 m=58 s=49
